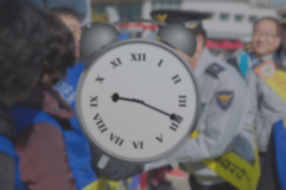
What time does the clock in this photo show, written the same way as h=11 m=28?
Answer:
h=9 m=19
